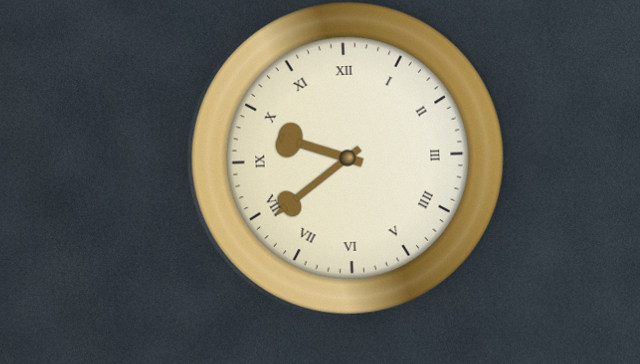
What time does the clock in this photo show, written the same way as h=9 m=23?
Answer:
h=9 m=39
